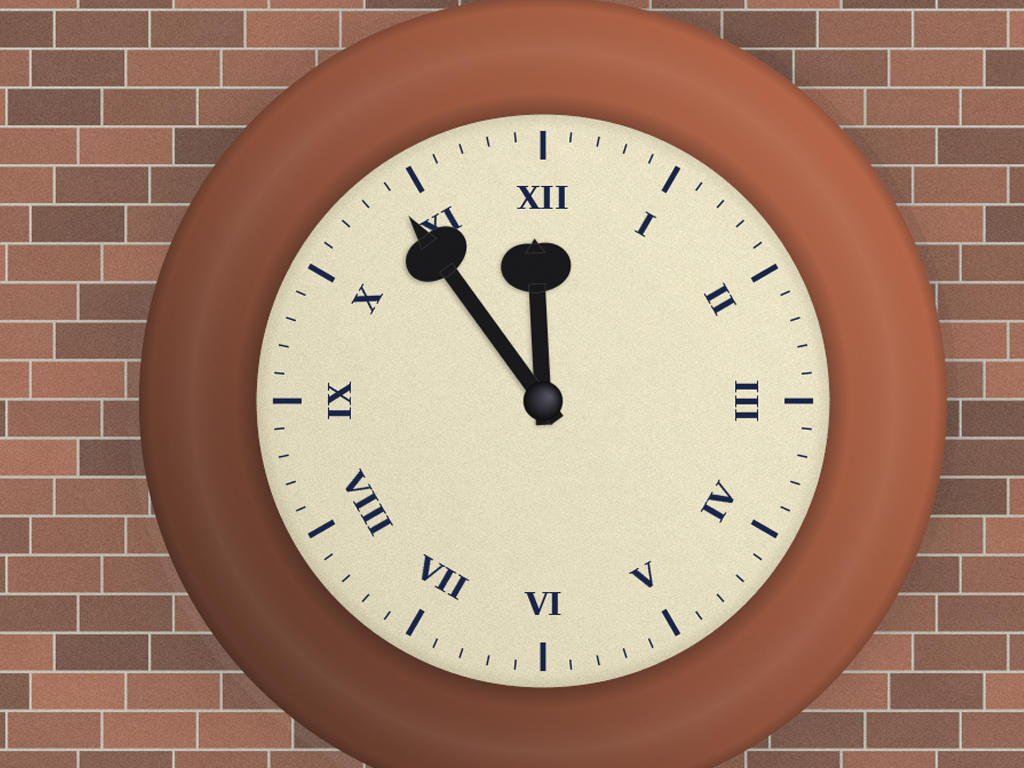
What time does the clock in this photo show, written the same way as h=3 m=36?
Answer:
h=11 m=54
